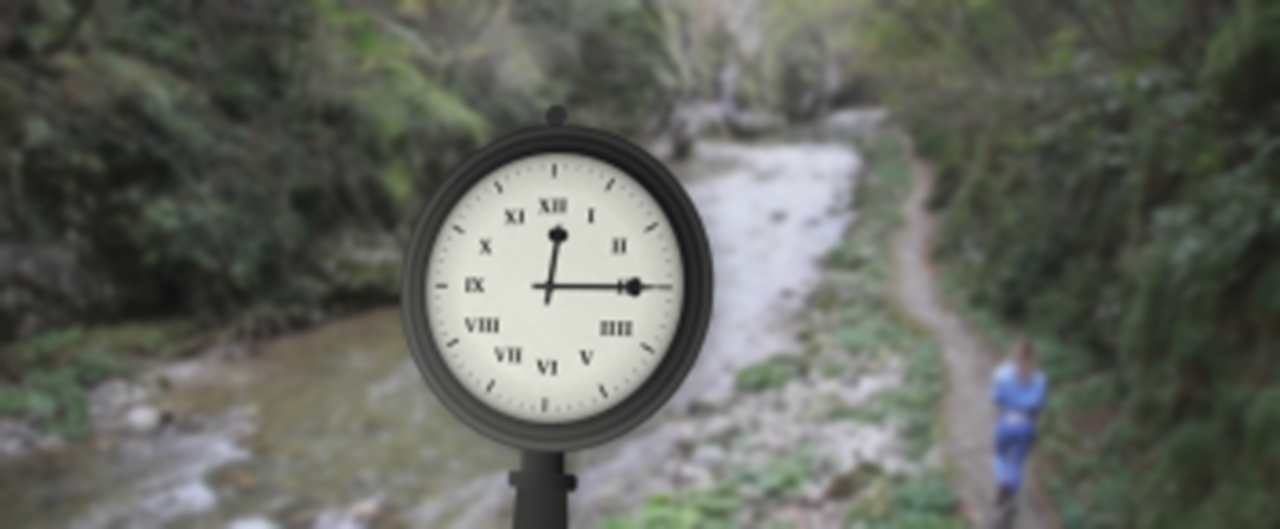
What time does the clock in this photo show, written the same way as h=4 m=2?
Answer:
h=12 m=15
